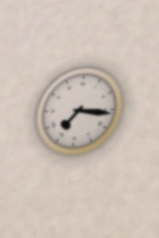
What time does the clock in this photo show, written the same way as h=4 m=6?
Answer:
h=7 m=16
